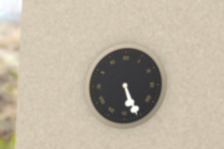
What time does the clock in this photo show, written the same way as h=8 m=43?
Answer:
h=5 m=26
